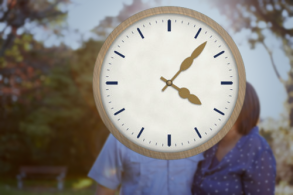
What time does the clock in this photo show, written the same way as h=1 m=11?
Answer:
h=4 m=7
